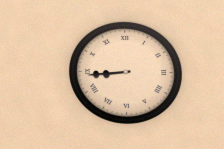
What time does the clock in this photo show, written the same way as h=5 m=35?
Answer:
h=8 m=44
